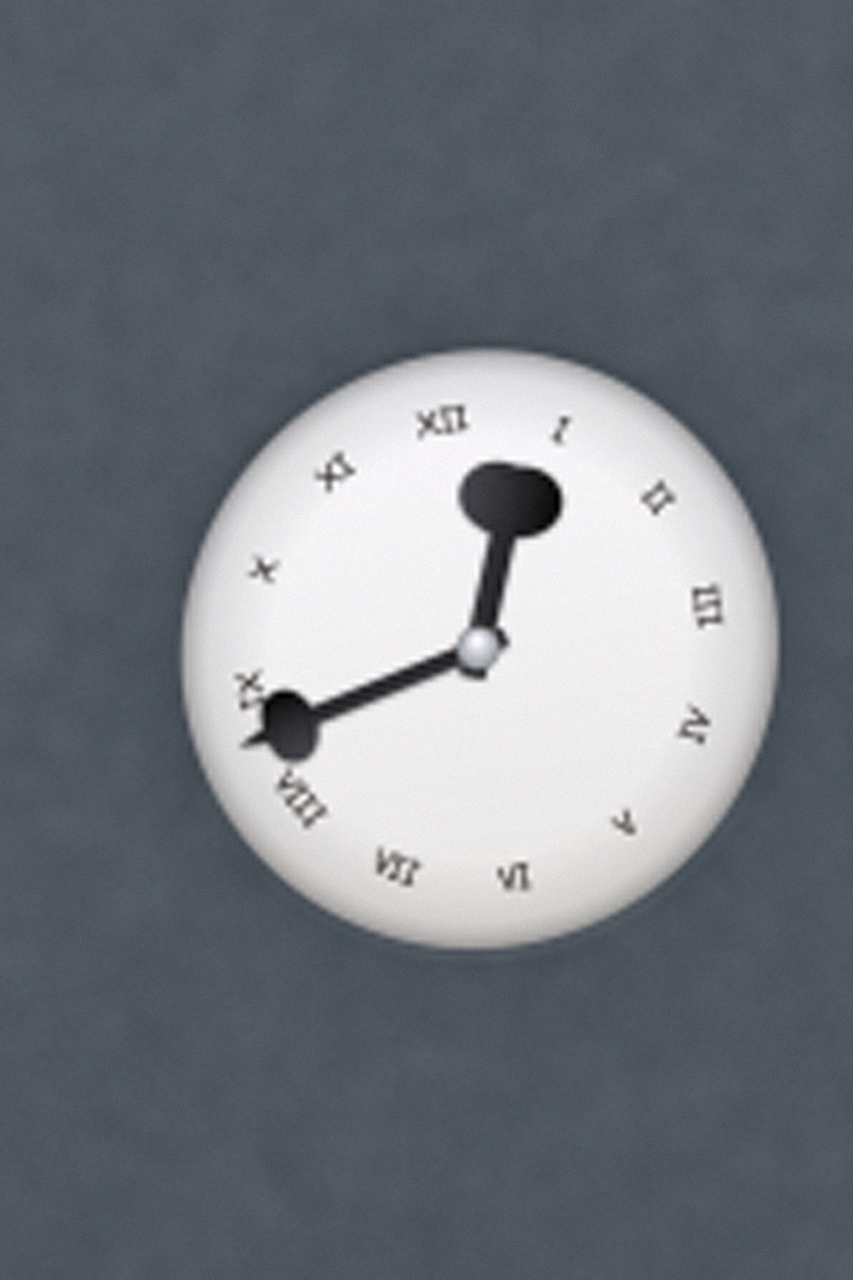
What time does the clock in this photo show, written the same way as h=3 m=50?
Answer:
h=12 m=43
